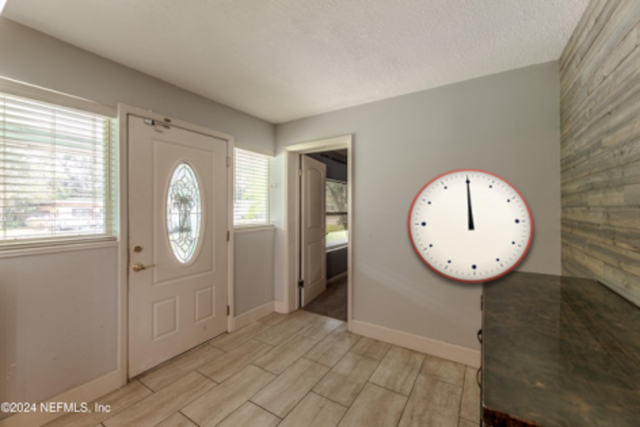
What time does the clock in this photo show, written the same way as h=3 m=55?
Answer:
h=12 m=0
